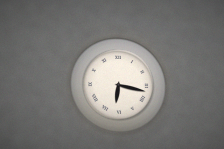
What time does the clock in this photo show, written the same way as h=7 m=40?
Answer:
h=6 m=17
